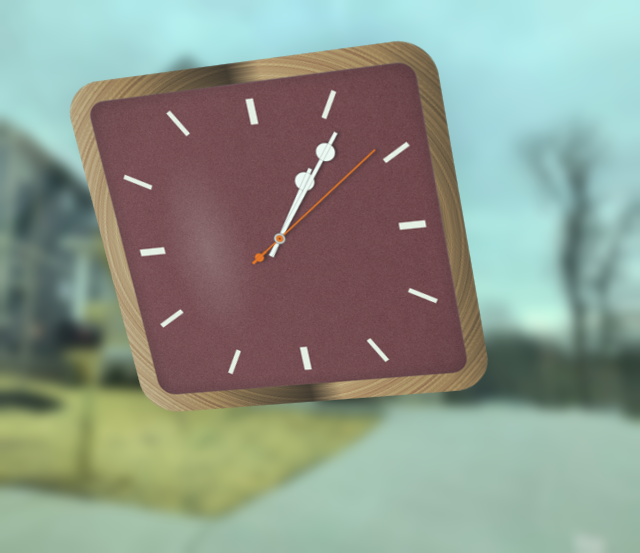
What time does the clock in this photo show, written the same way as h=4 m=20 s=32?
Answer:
h=1 m=6 s=9
